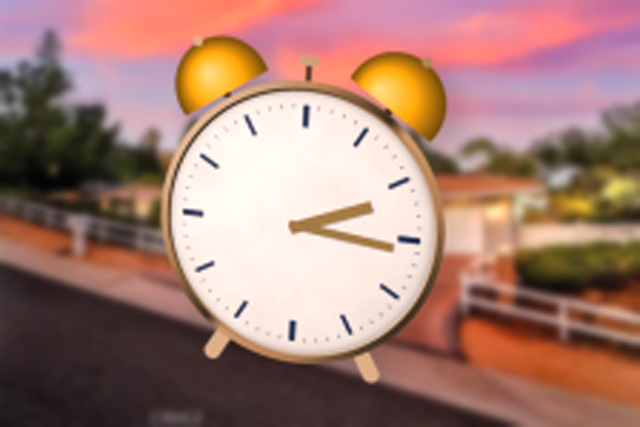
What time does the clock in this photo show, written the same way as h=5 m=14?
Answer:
h=2 m=16
